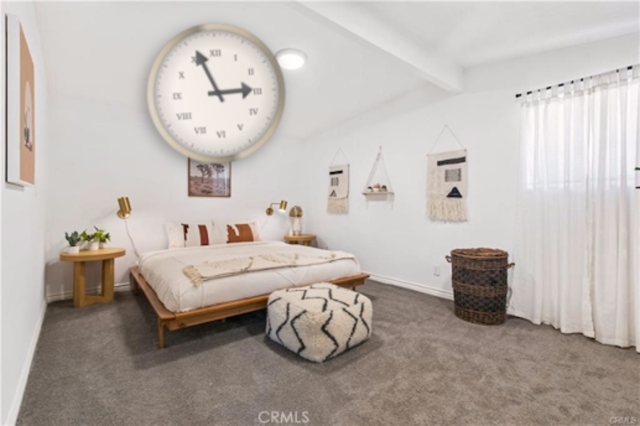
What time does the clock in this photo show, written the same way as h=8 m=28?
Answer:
h=2 m=56
